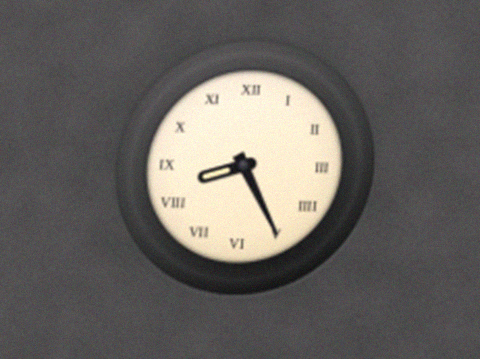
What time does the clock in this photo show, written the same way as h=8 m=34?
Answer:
h=8 m=25
